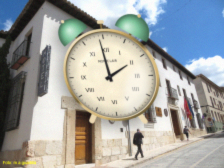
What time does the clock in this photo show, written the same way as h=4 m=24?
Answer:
h=1 m=59
